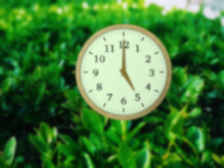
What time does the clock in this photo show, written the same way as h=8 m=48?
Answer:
h=5 m=0
